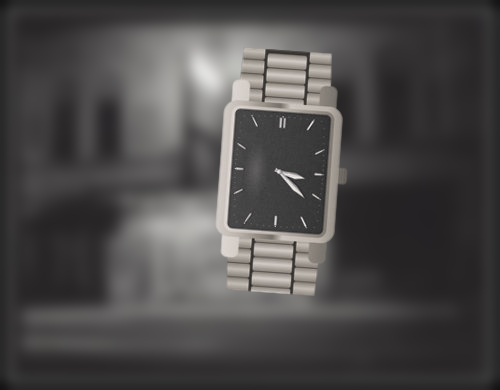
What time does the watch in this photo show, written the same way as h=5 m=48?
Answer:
h=3 m=22
